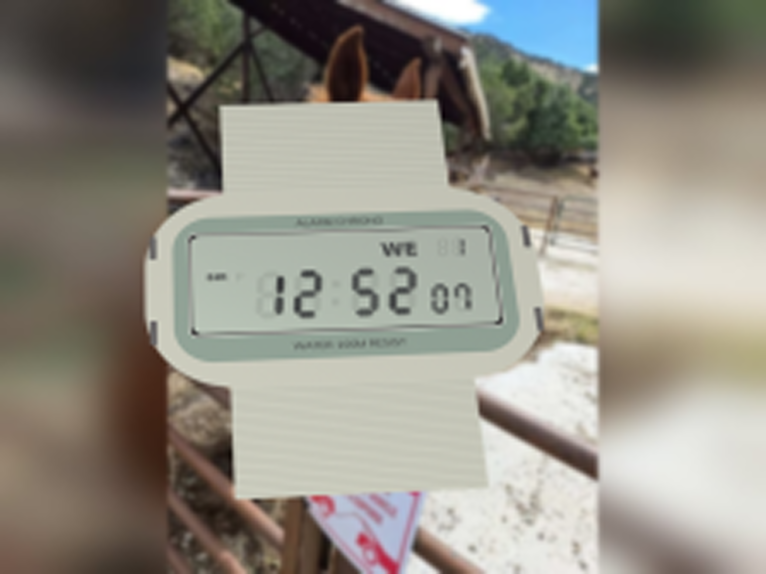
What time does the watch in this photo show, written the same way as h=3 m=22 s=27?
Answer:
h=12 m=52 s=7
